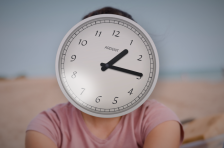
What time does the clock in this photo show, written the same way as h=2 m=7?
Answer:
h=1 m=15
